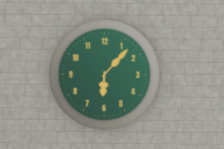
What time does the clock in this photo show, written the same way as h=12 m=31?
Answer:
h=6 m=7
